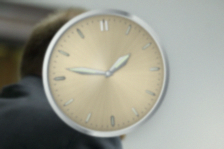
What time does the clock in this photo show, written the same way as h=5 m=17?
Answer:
h=1 m=47
